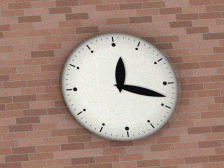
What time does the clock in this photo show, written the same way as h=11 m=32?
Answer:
h=12 m=18
